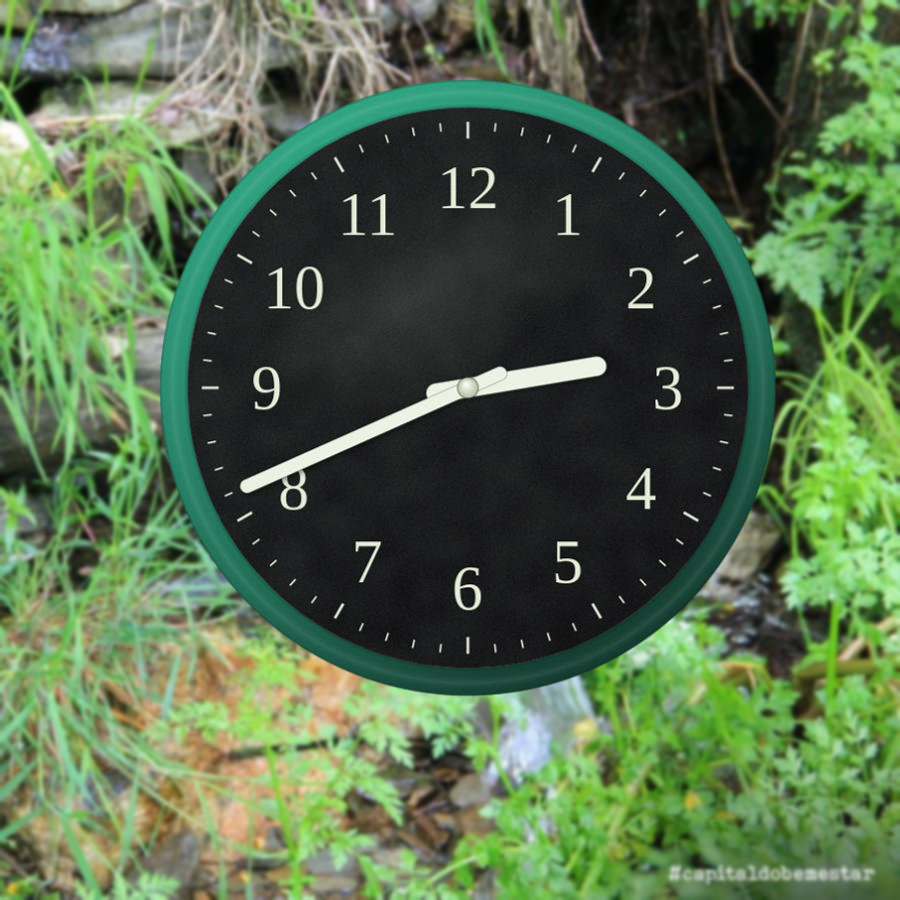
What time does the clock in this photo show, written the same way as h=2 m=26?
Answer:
h=2 m=41
